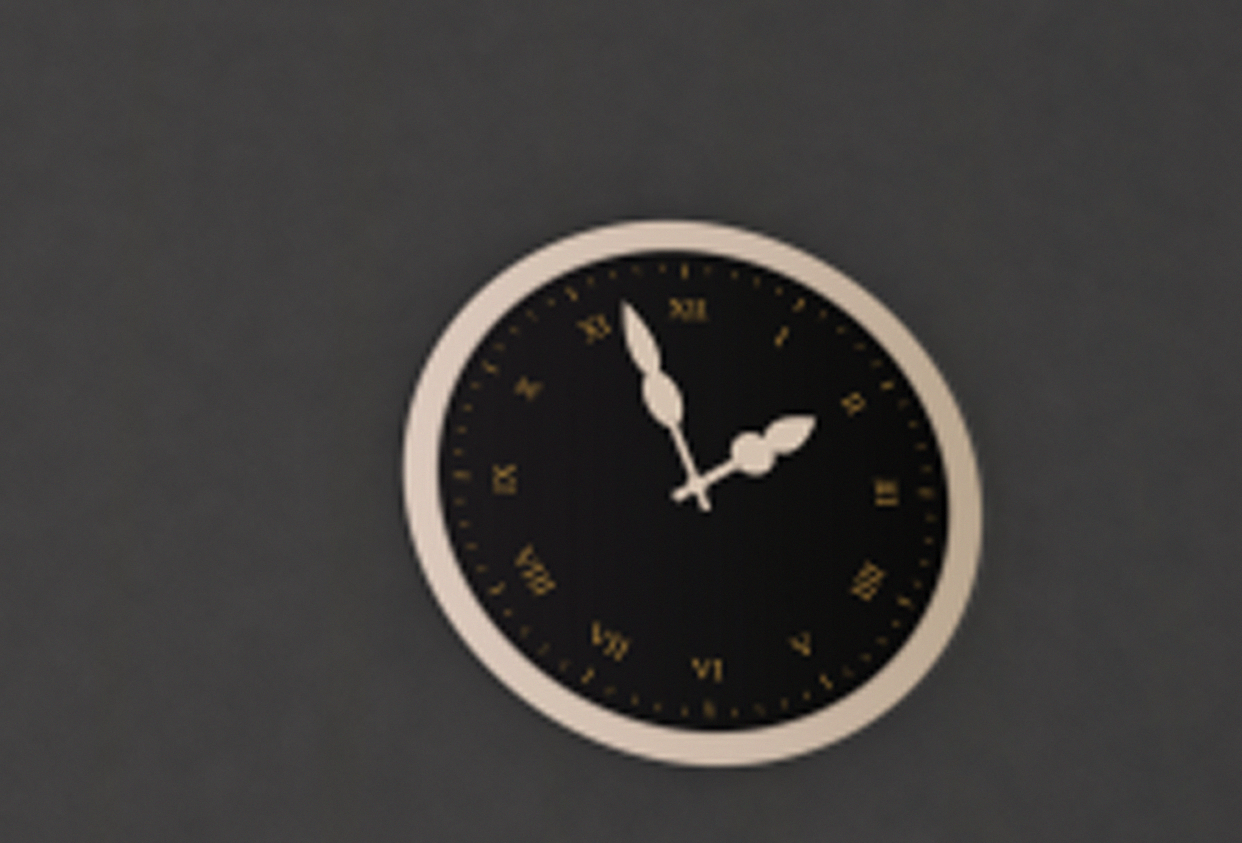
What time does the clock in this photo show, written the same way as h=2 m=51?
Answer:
h=1 m=57
